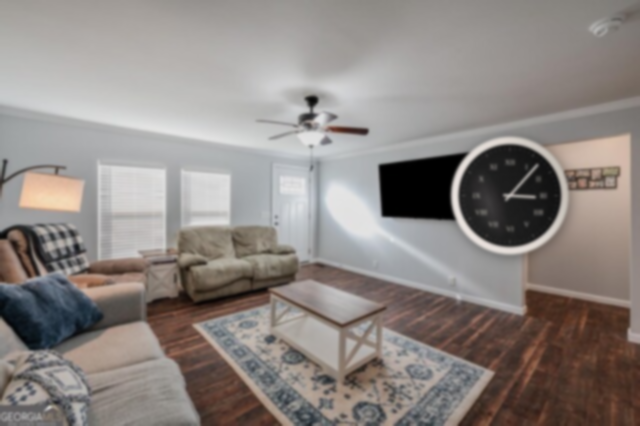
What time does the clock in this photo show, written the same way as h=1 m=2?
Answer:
h=3 m=7
